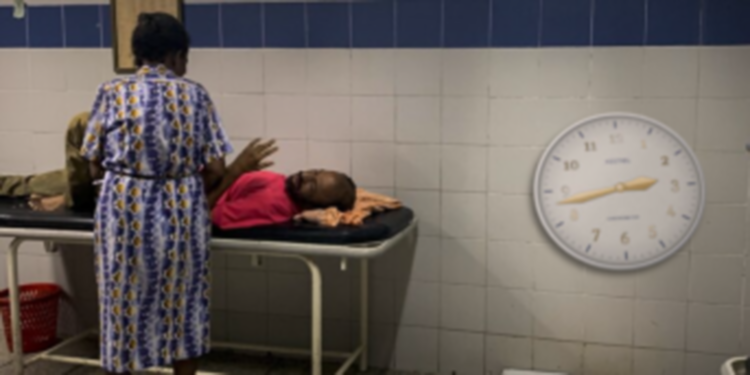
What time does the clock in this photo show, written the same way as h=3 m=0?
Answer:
h=2 m=43
